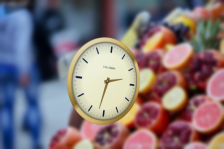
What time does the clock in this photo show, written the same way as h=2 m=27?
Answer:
h=2 m=32
